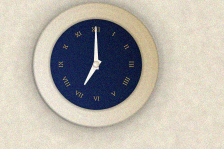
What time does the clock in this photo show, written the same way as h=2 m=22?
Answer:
h=7 m=0
